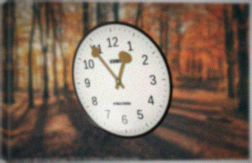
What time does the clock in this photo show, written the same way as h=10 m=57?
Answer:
h=12 m=54
